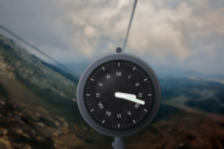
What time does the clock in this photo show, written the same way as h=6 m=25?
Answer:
h=3 m=18
